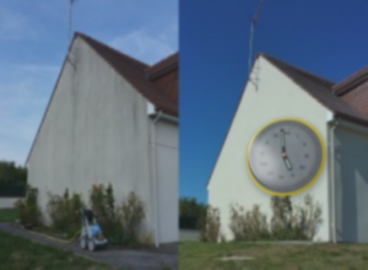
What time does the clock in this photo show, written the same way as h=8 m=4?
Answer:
h=4 m=58
